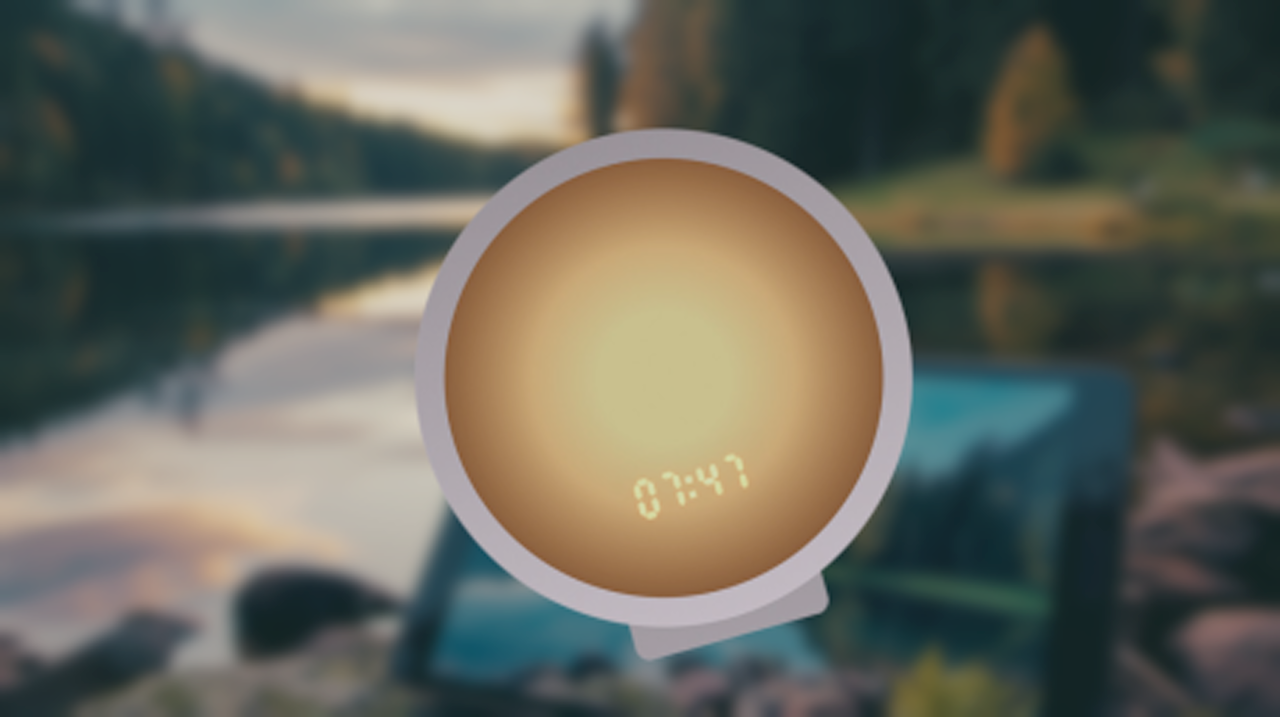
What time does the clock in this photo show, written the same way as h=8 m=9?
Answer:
h=7 m=47
